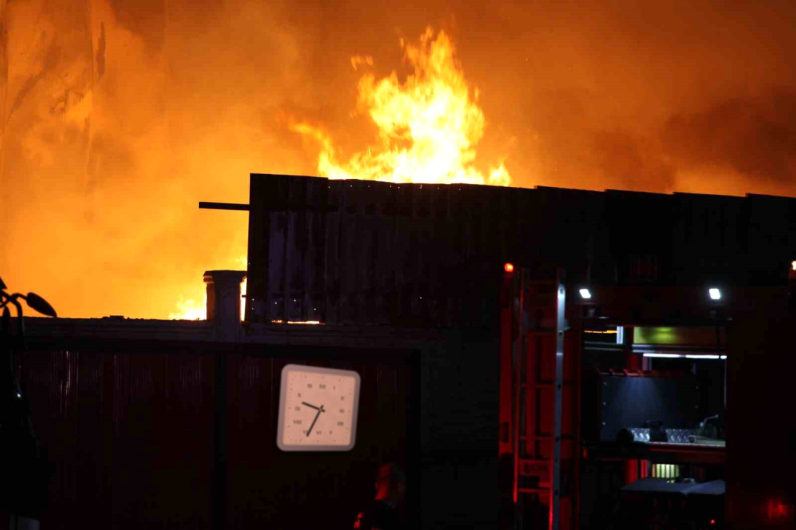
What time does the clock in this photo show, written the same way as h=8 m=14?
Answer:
h=9 m=34
